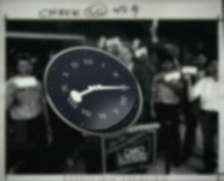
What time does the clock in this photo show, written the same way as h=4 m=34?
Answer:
h=8 m=15
